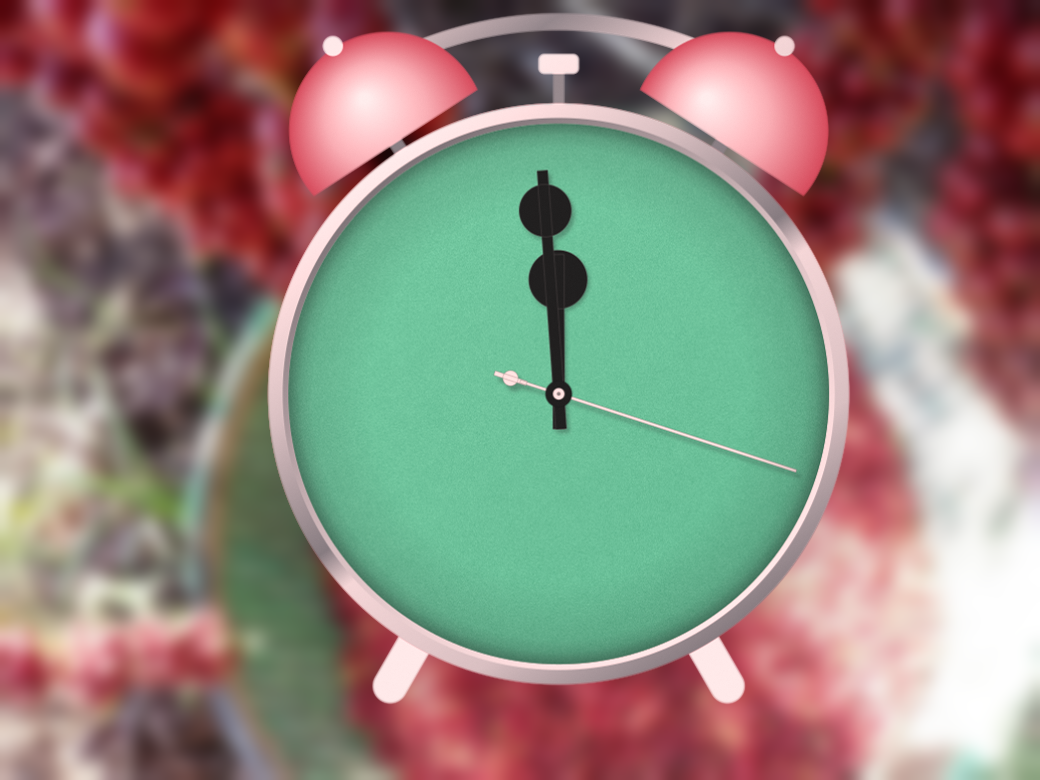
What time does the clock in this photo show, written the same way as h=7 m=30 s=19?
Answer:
h=11 m=59 s=18
